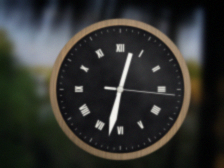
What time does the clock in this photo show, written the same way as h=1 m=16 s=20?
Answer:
h=12 m=32 s=16
